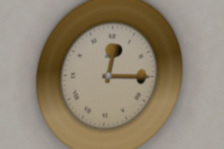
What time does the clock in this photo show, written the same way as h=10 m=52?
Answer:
h=12 m=15
